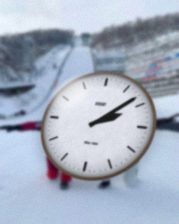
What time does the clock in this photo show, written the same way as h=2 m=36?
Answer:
h=2 m=8
